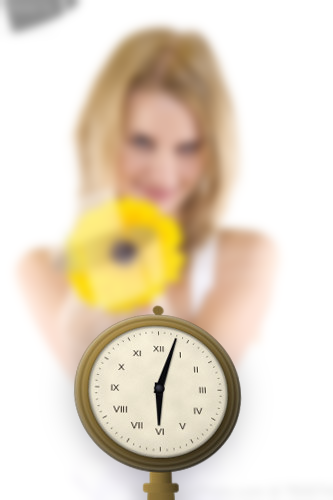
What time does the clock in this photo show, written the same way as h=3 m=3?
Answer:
h=6 m=3
